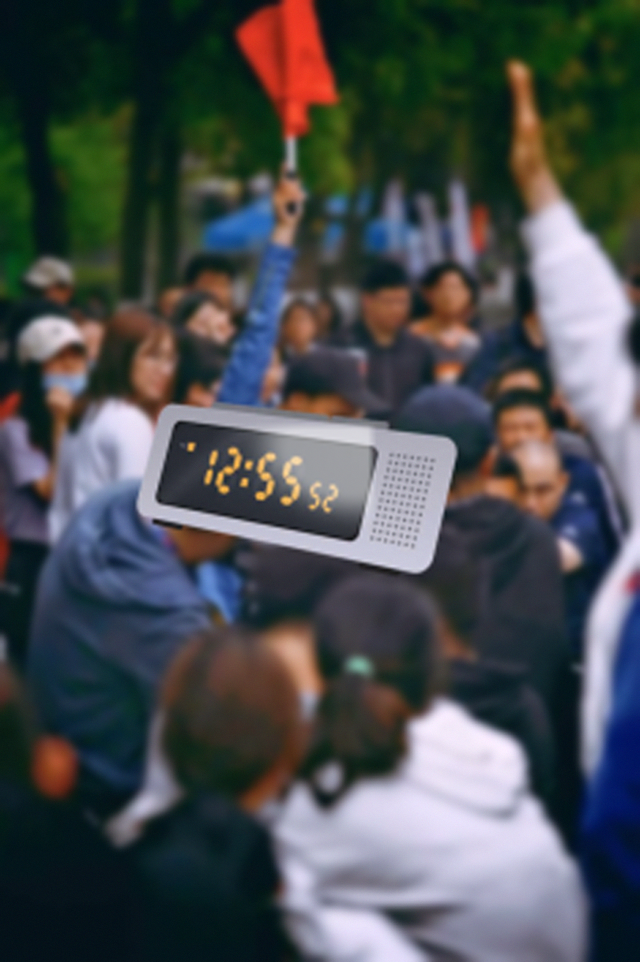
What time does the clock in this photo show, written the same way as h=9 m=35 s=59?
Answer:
h=12 m=55 s=52
